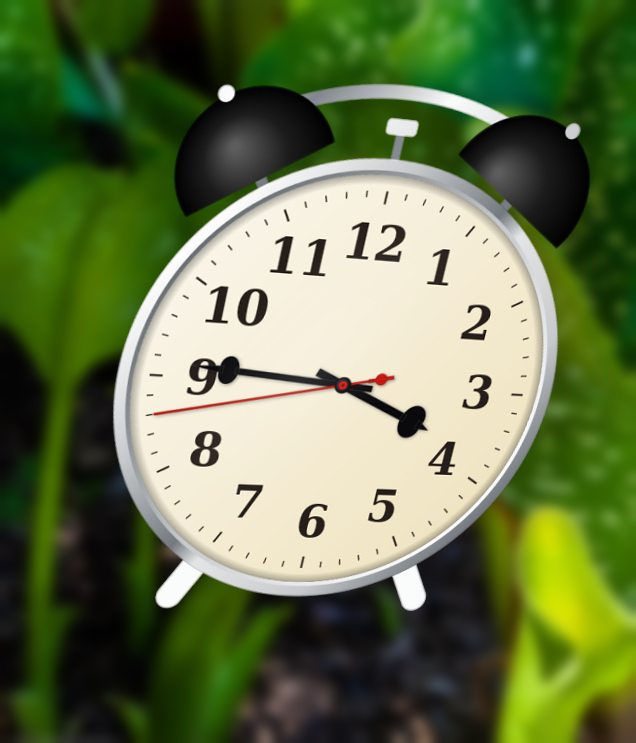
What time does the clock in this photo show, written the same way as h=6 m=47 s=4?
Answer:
h=3 m=45 s=43
